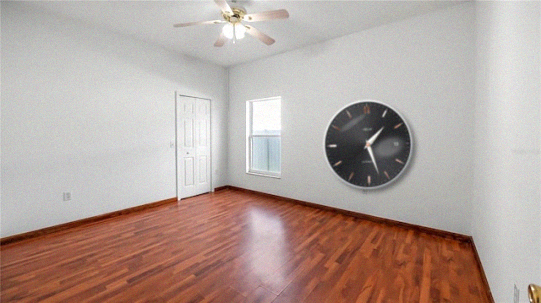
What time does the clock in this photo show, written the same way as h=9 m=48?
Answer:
h=1 m=27
